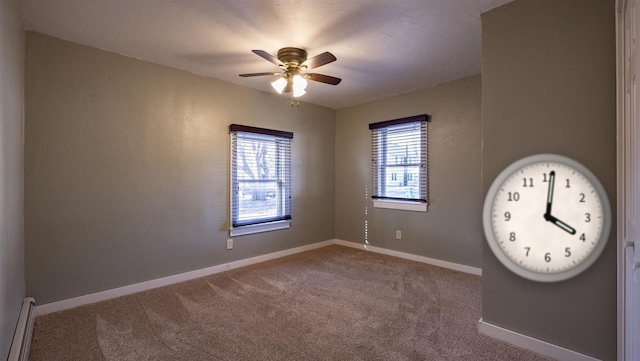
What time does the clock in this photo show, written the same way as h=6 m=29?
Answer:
h=4 m=1
